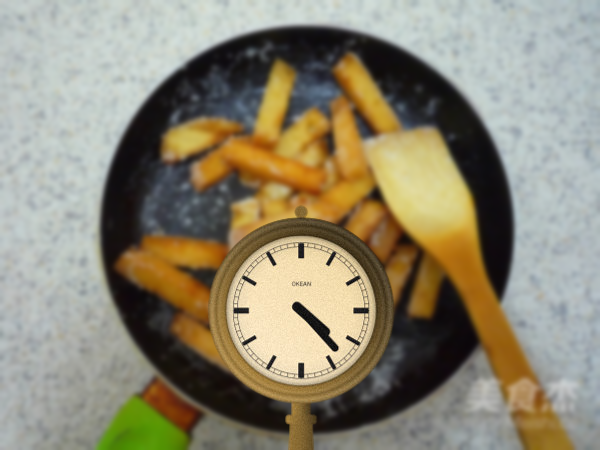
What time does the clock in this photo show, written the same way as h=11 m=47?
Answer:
h=4 m=23
